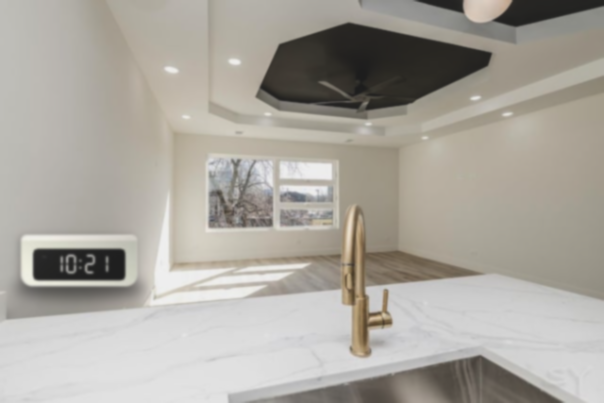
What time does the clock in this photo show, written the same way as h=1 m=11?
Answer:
h=10 m=21
